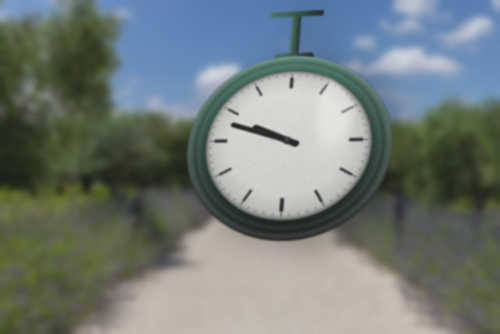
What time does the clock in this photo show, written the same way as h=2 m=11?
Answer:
h=9 m=48
